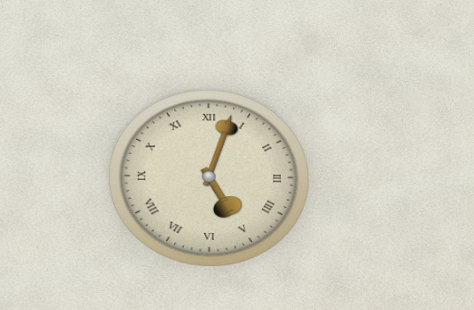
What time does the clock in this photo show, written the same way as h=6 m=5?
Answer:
h=5 m=3
